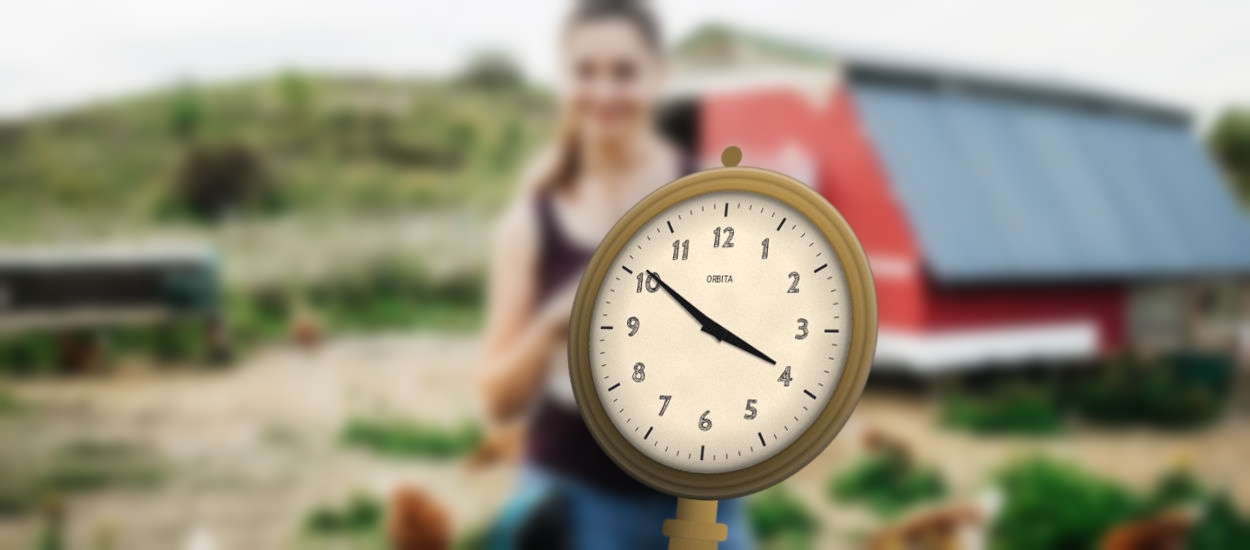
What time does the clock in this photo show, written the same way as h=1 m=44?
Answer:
h=3 m=51
